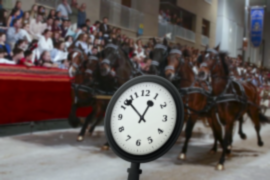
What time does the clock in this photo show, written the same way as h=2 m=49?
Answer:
h=12 m=52
